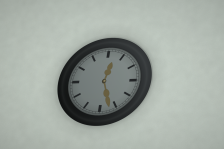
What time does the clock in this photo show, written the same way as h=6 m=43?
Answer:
h=12 m=27
